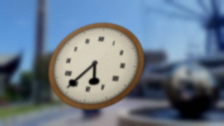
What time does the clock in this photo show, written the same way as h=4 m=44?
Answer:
h=5 m=36
